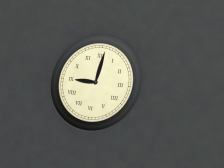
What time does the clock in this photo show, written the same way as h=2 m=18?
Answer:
h=9 m=1
